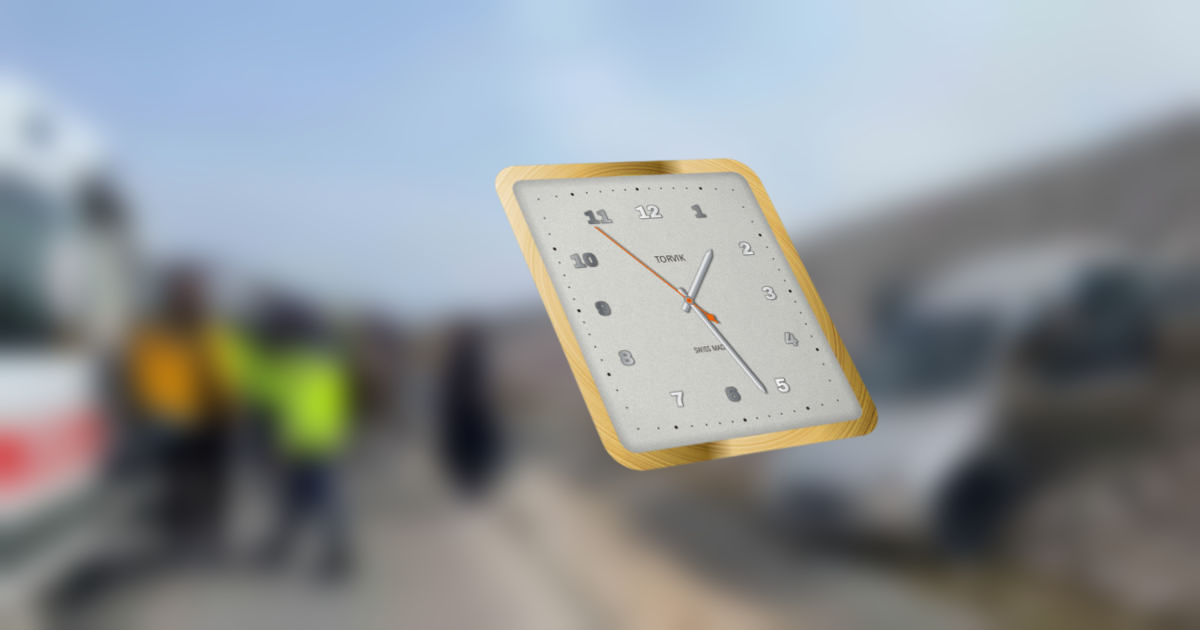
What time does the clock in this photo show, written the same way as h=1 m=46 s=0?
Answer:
h=1 m=26 s=54
